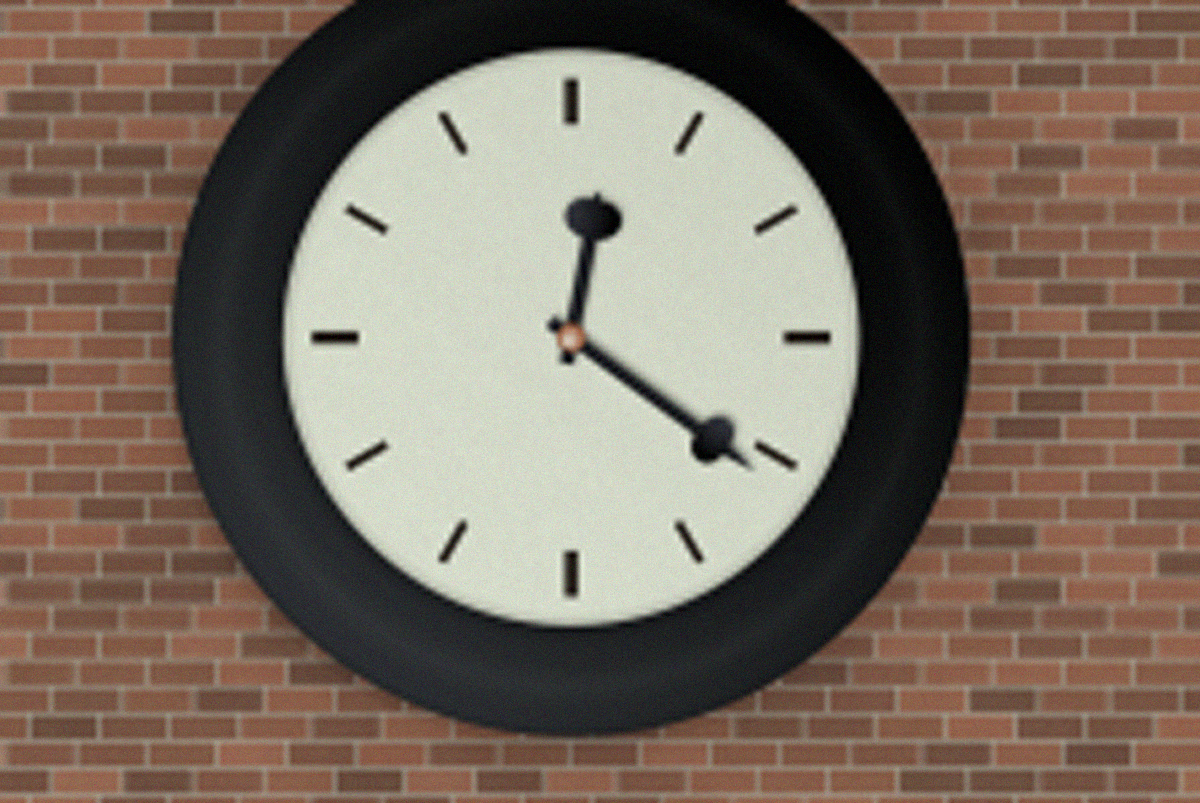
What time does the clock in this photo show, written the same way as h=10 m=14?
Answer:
h=12 m=21
